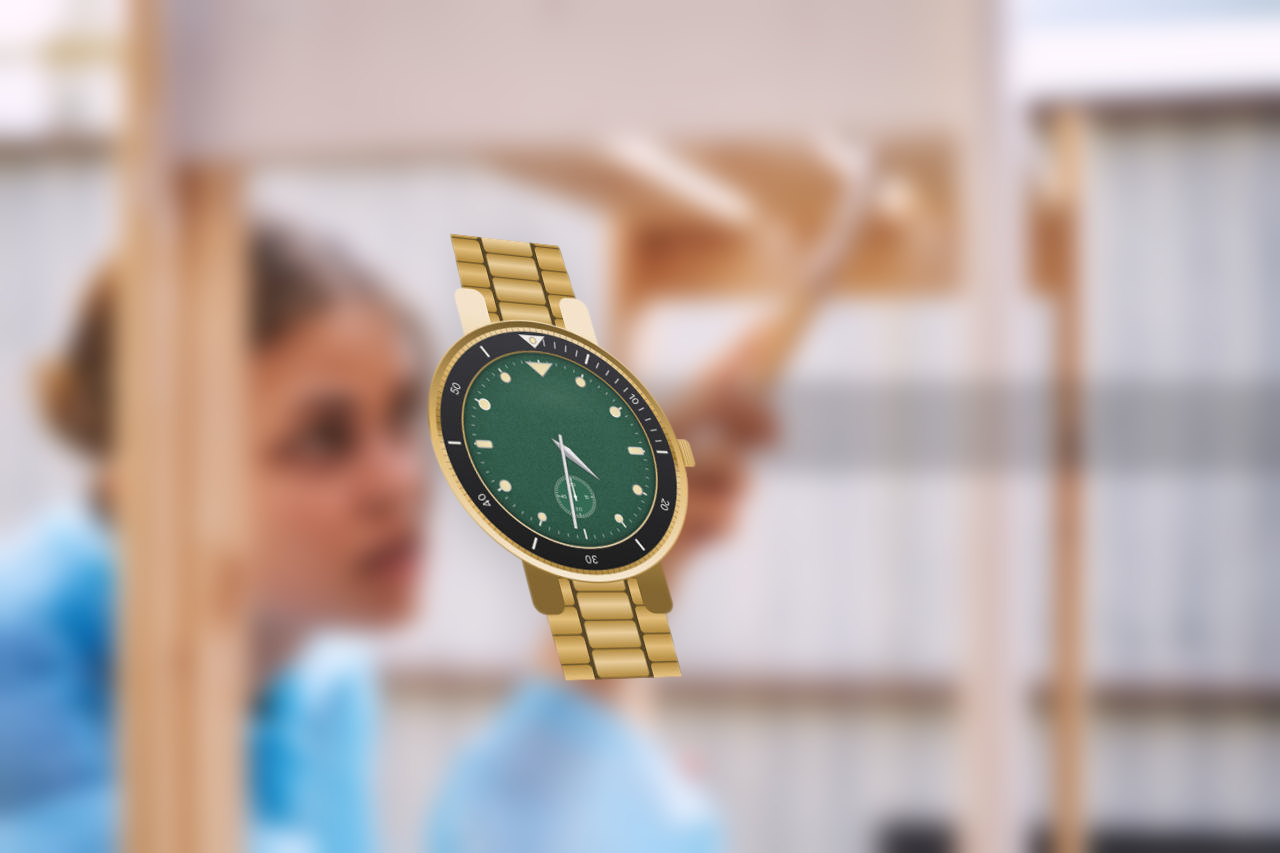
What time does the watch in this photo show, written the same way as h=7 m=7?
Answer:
h=4 m=31
